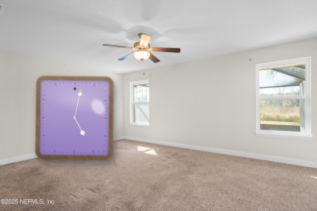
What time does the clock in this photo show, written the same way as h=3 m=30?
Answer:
h=5 m=2
